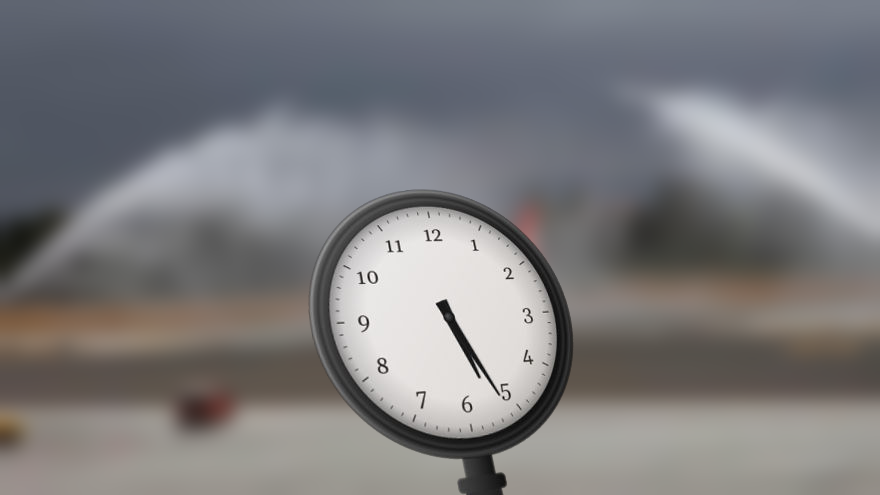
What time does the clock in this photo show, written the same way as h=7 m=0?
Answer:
h=5 m=26
